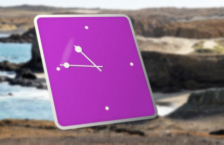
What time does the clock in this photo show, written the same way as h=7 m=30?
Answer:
h=10 m=46
